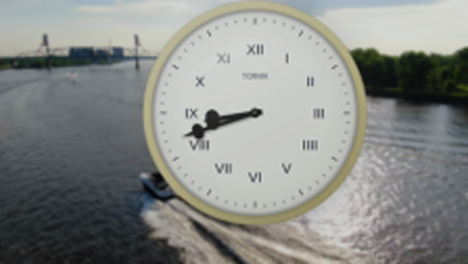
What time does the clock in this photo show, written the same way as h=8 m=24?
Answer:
h=8 m=42
